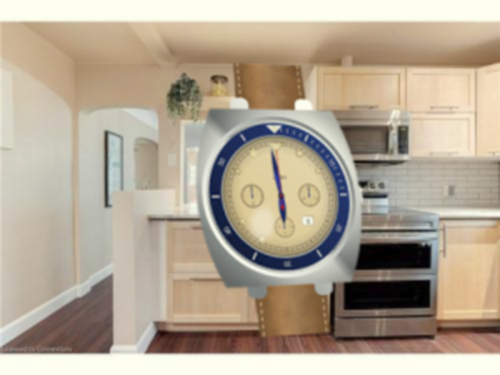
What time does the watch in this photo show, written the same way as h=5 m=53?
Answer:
h=5 m=59
